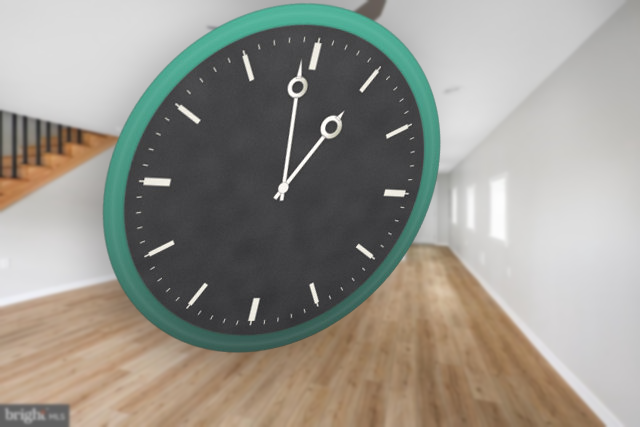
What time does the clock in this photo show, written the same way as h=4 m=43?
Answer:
h=12 m=59
